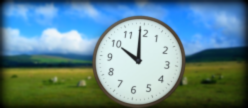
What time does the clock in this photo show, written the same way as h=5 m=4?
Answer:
h=9 m=59
